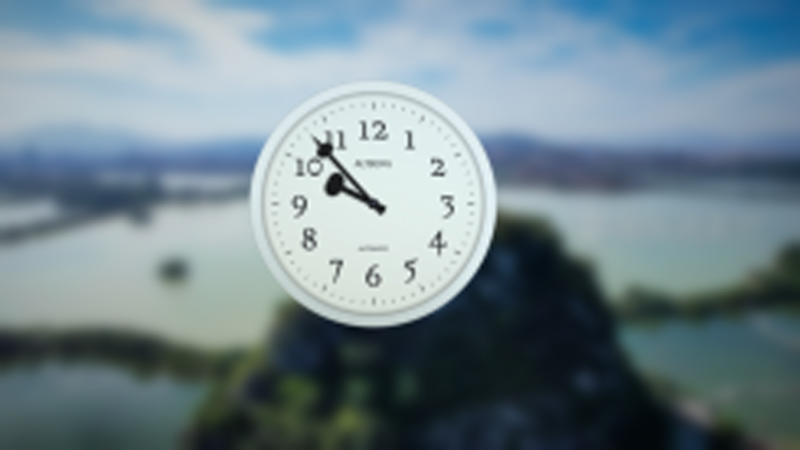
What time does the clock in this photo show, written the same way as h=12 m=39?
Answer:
h=9 m=53
